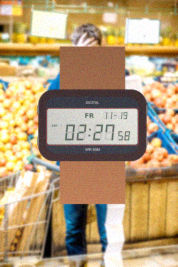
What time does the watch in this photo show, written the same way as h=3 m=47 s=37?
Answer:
h=2 m=27 s=58
